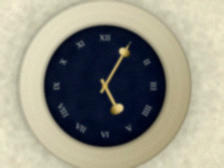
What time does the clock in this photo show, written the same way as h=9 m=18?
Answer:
h=5 m=5
